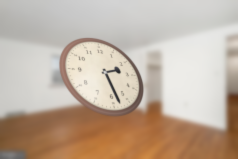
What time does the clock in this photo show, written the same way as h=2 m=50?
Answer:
h=2 m=28
